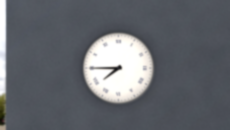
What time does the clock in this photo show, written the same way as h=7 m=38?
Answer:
h=7 m=45
